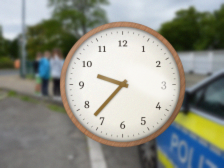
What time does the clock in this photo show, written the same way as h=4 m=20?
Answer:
h=9 m=37
